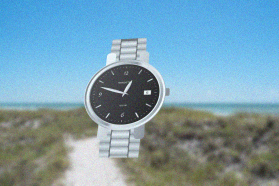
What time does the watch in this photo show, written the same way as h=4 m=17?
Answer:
h=12 m=48
